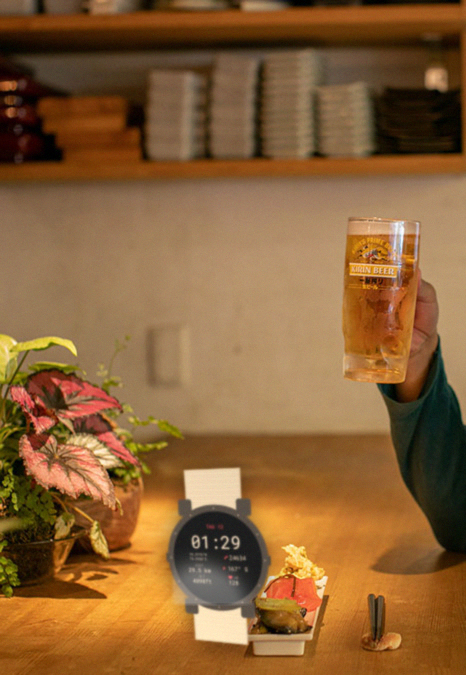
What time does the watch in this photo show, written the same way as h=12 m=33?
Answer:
h=1 m=29
